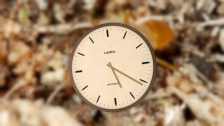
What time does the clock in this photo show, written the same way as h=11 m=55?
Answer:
h=5 m=21
